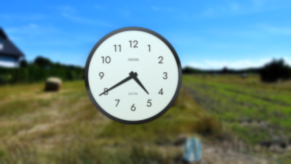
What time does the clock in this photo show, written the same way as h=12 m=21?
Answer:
h=4 m=40
